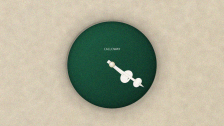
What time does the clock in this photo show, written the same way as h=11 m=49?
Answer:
h=4 m=21
